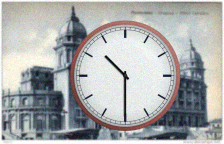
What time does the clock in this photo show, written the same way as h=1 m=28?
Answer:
h=10 m=30
